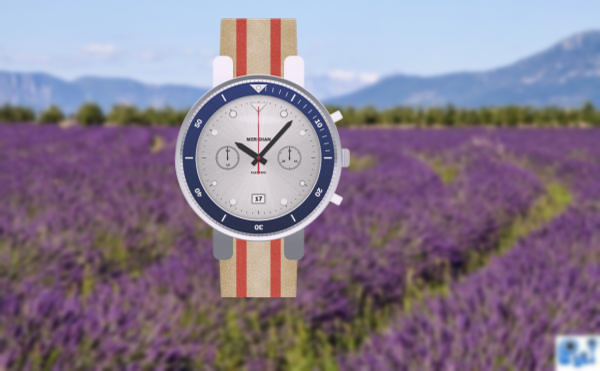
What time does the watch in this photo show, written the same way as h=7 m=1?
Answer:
h=10 m=7
